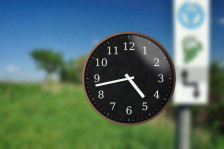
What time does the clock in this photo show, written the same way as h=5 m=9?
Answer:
h=4 m=43
